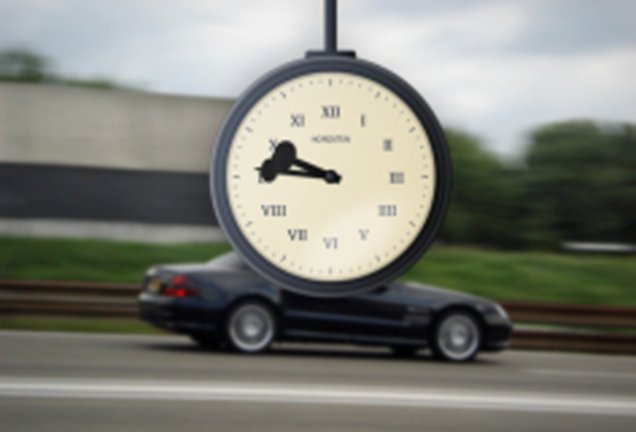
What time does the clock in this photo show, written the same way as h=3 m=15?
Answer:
h=9 m=46
